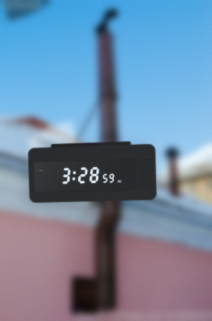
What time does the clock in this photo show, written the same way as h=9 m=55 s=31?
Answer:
h=3 m=28 s=59
